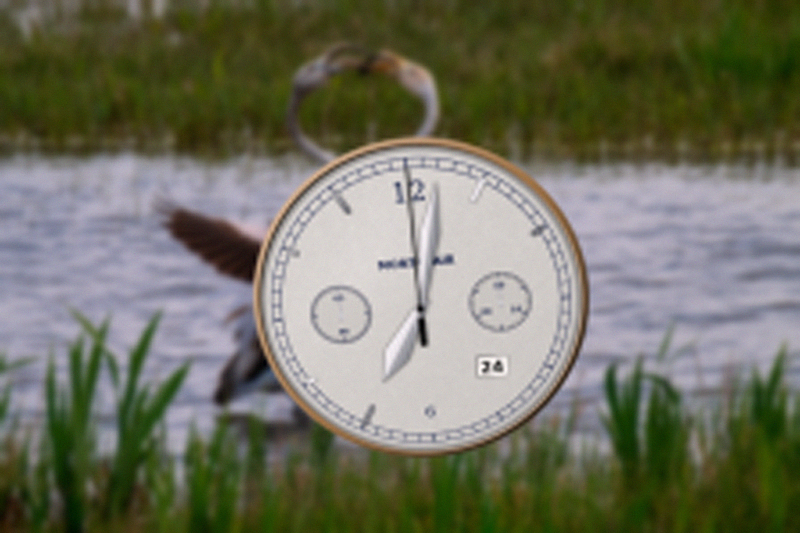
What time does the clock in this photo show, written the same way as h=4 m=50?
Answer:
h=7 m=2
